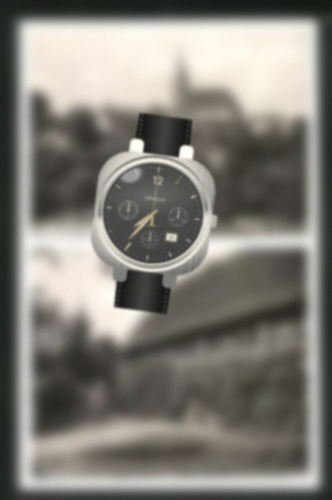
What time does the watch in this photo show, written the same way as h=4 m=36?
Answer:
h=7 m=36
